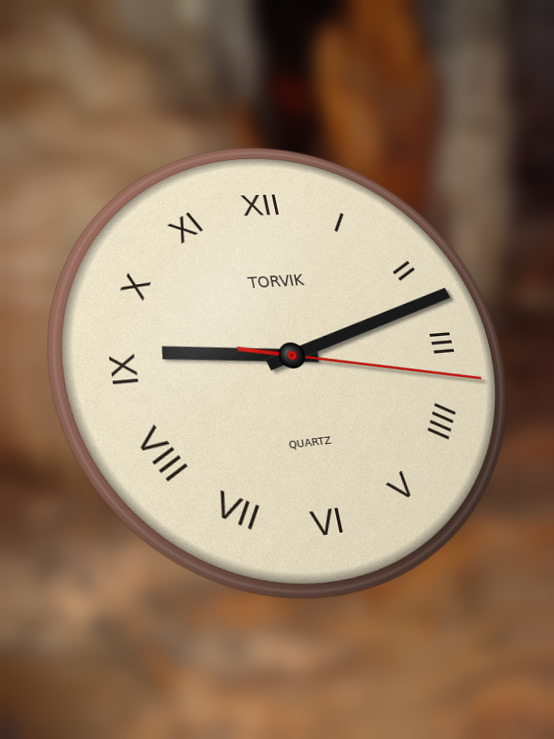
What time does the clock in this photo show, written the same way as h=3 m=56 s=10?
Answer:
h=9 m=12 s=17
